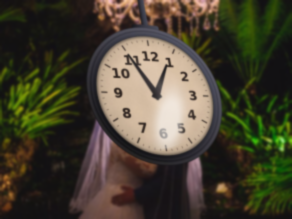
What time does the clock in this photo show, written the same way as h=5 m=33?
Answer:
h=12 m=55
